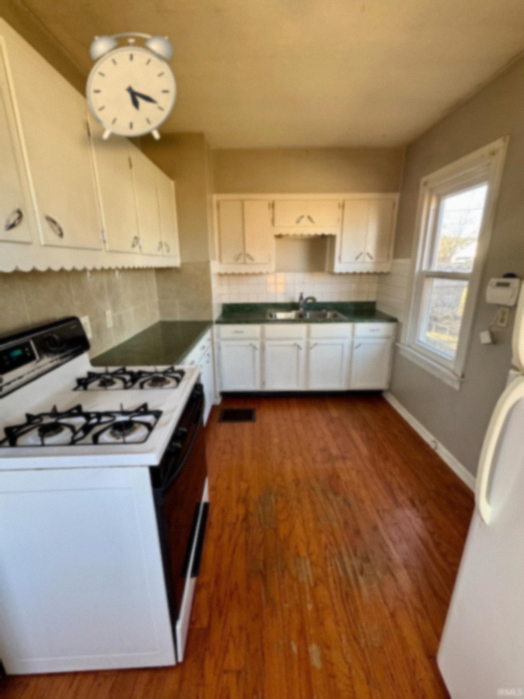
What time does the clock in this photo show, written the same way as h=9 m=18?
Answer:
h=5 m=19
